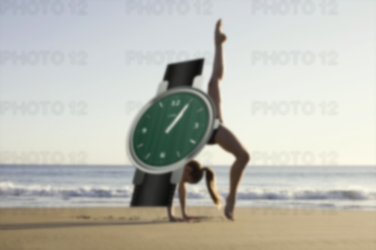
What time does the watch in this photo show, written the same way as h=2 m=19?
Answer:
h=1 m=5
